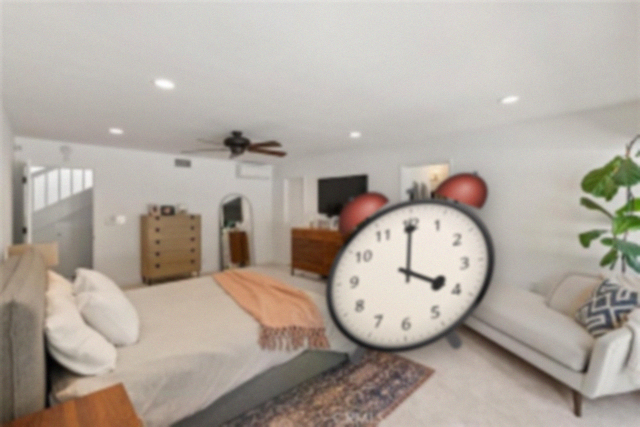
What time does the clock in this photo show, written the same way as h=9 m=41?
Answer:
h=4 m=0
